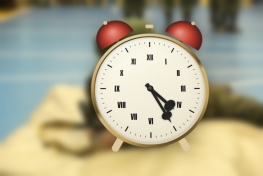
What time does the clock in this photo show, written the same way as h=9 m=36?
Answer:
h=4 m=25
